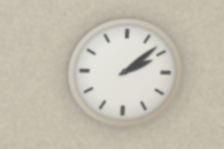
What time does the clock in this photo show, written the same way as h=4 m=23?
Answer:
h=2 m=8
